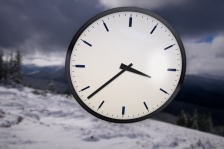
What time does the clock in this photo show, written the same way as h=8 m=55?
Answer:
h=3 m=38
